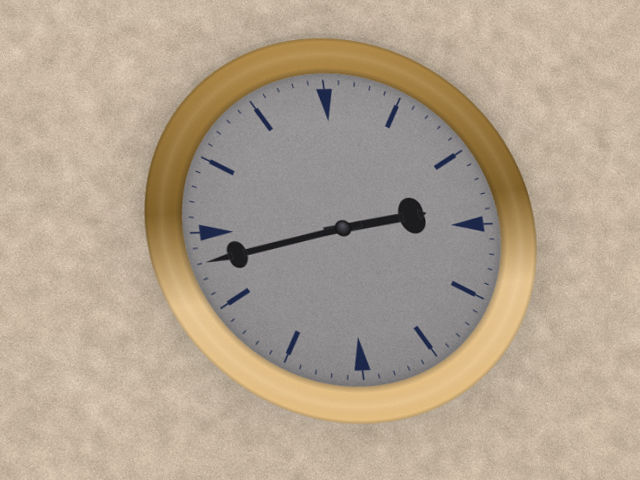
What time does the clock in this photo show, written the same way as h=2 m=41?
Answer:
h=2 m=43
